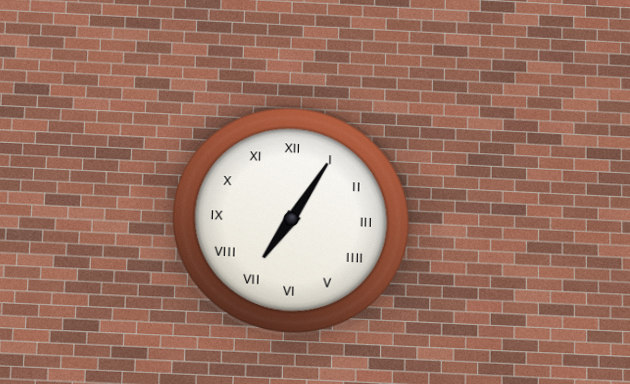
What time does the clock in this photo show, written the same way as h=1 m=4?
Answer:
h=7 m=5
